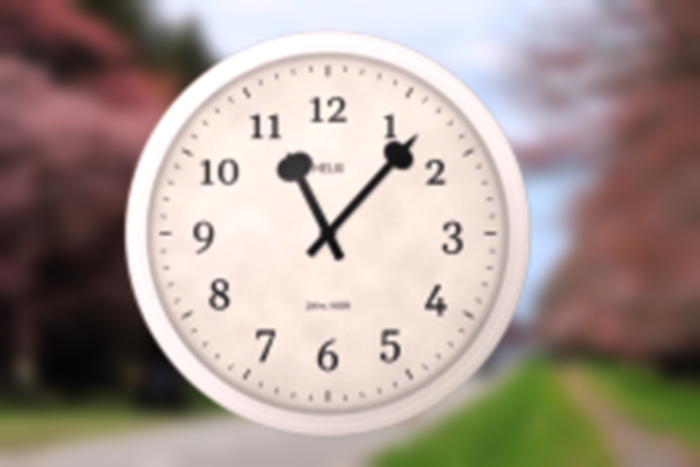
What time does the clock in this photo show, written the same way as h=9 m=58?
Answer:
h=11 m=7
